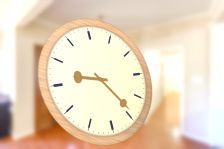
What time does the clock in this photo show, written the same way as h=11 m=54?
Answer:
h=9 m=24
